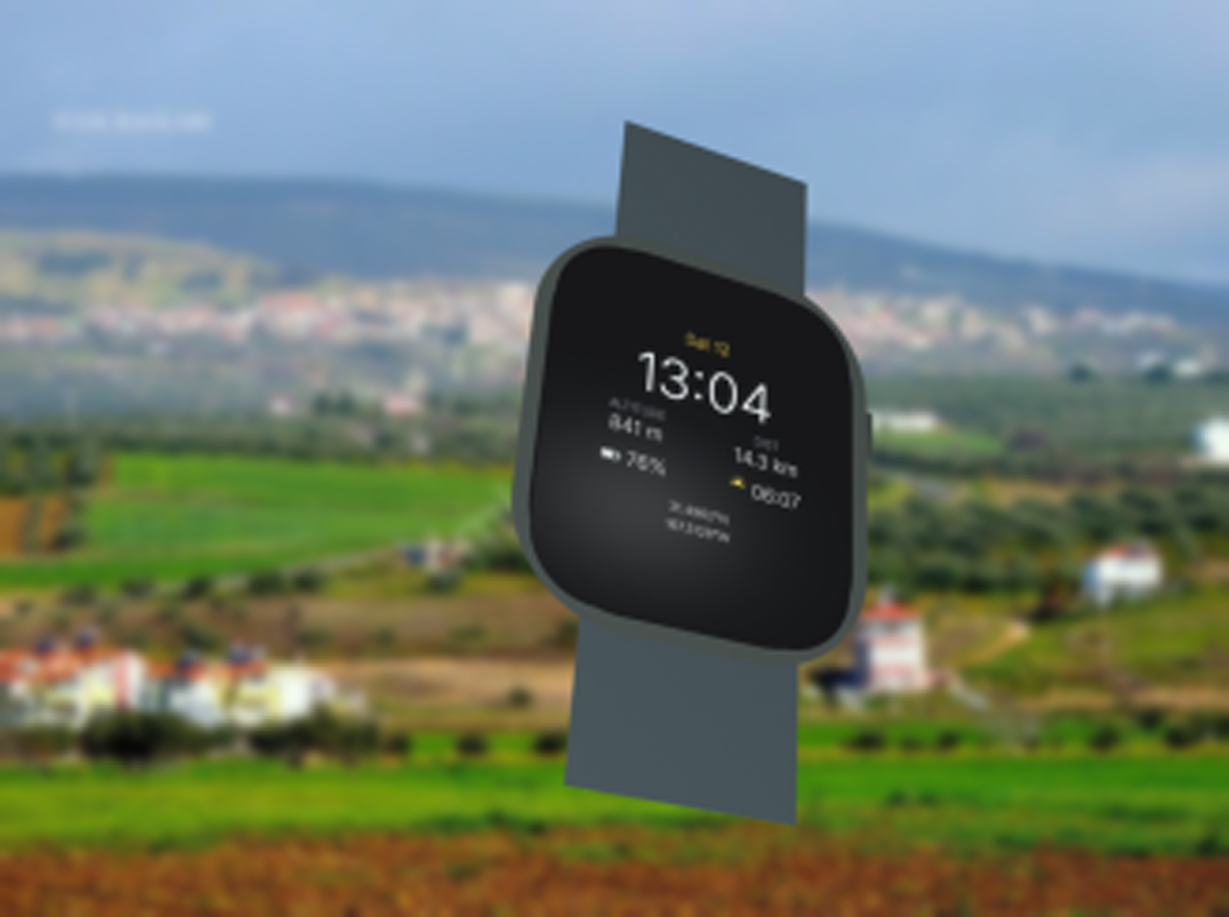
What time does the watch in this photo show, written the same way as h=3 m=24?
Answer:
h=13 m=4
